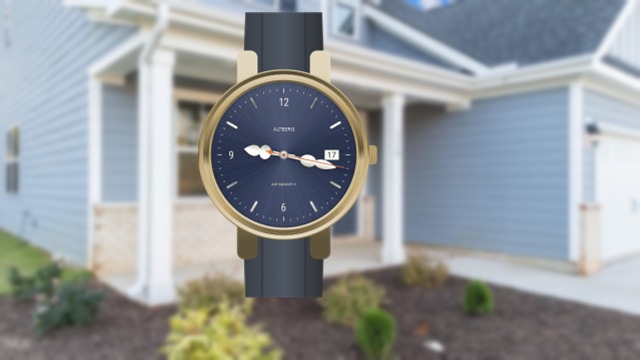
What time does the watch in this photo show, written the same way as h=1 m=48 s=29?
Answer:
h=9 m=17 s=17
